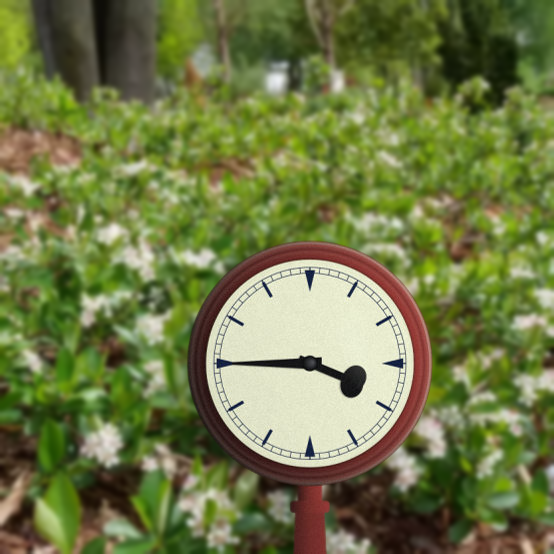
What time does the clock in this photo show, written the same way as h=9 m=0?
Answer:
h=3 m=45
